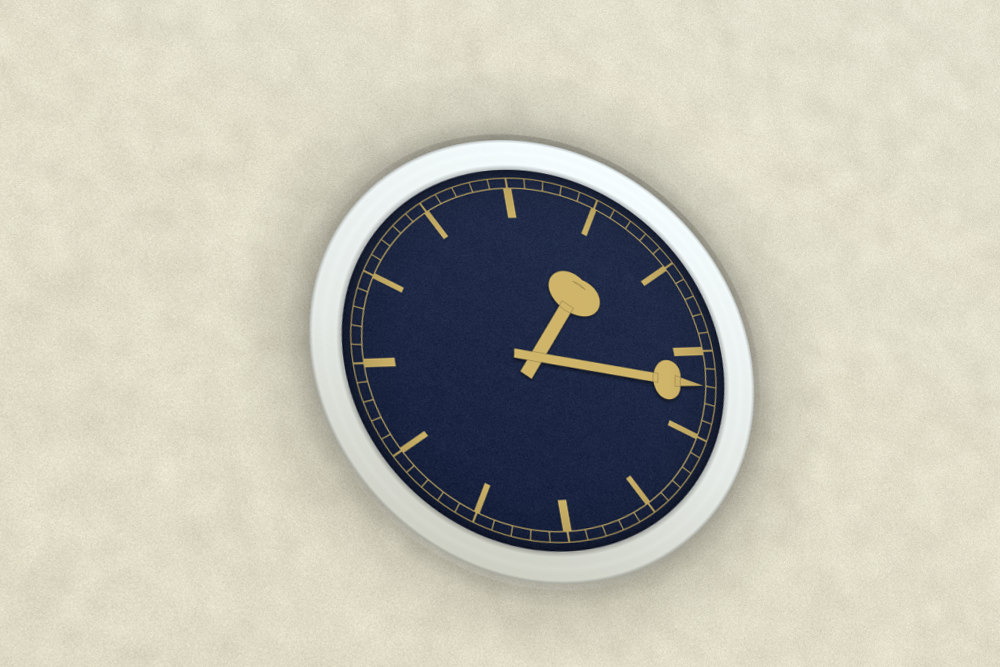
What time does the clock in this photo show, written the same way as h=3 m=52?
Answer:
h=1 m=17
